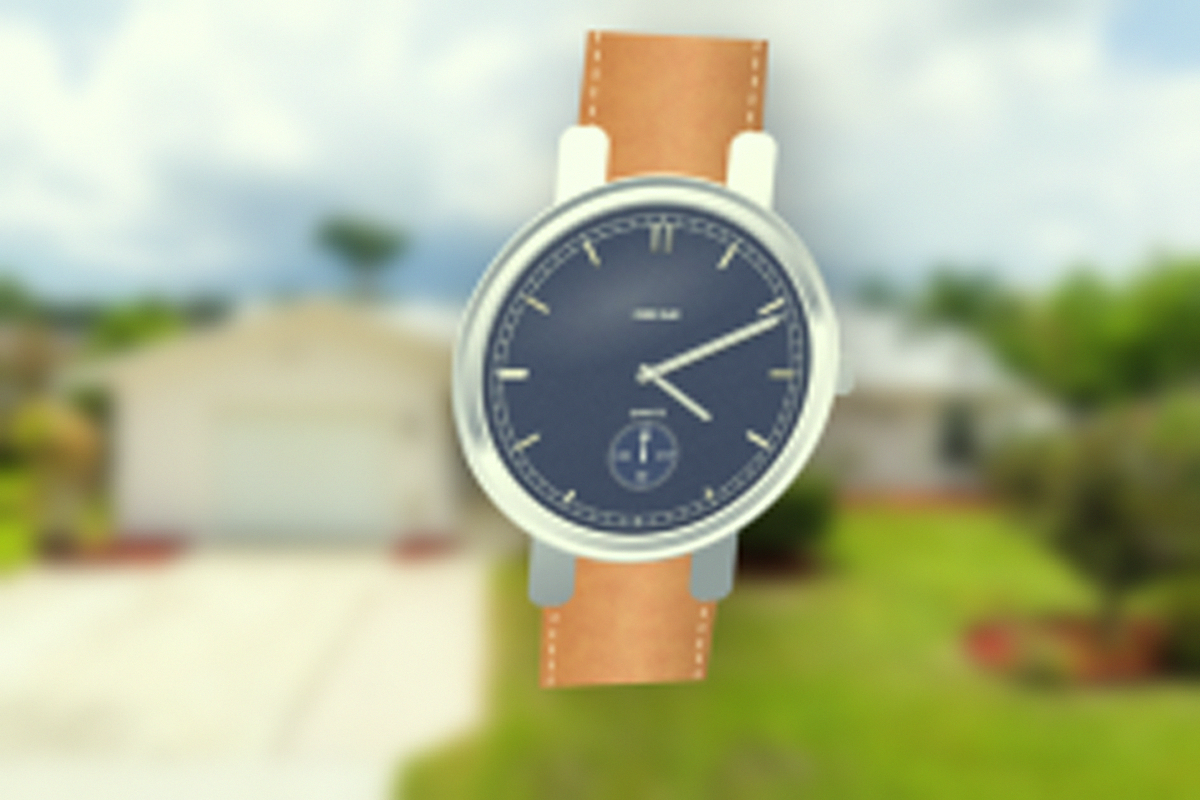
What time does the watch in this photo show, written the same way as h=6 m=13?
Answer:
h=4 m=11
